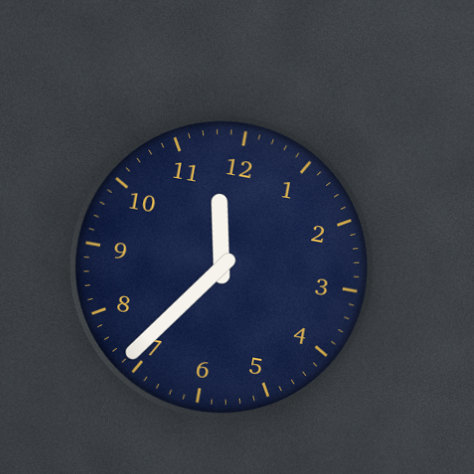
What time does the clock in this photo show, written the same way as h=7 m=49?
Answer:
h=11 m=36
